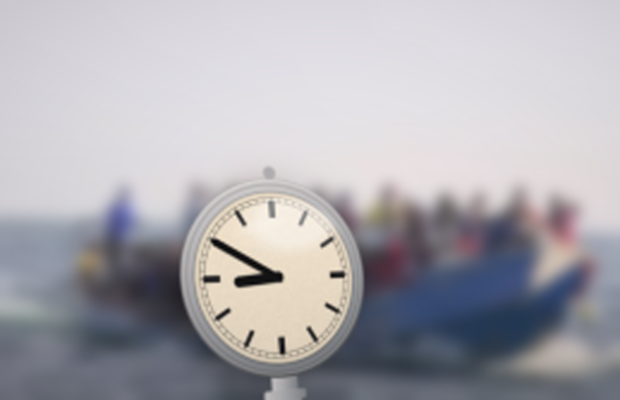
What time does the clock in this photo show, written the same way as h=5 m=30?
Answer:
h=8 m=50
